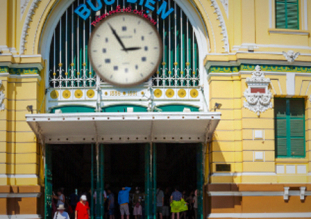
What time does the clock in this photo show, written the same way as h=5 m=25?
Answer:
h=2 m=55
